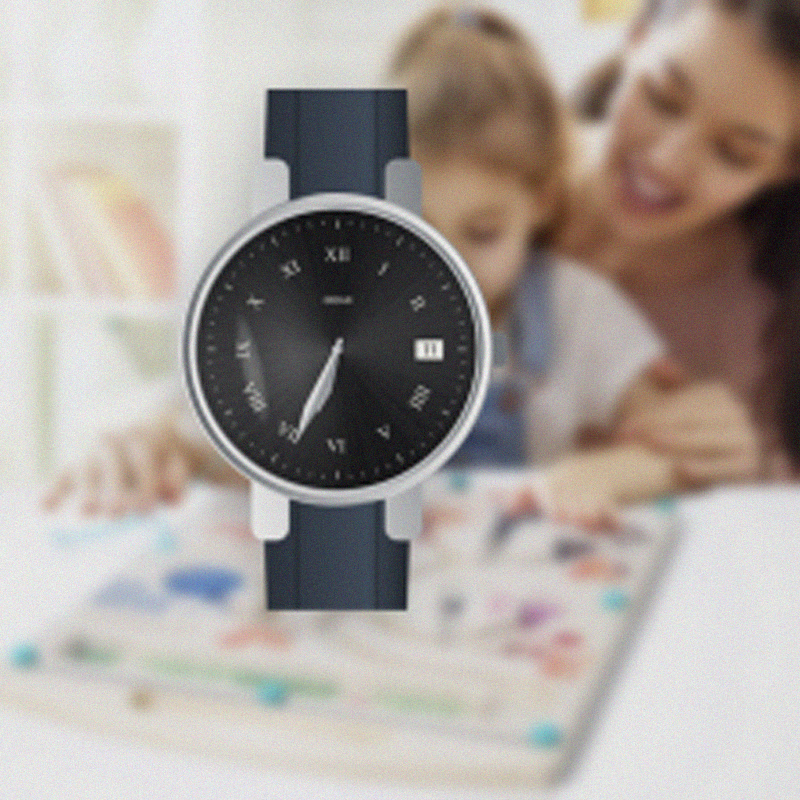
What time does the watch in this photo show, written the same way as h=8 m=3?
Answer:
h=6 m=34
